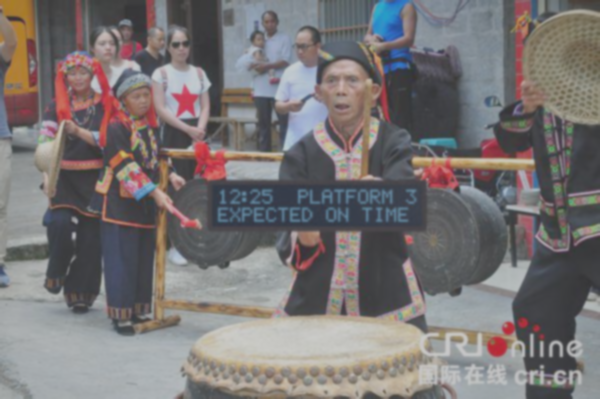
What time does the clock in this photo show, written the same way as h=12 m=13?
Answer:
h=12 m=25
